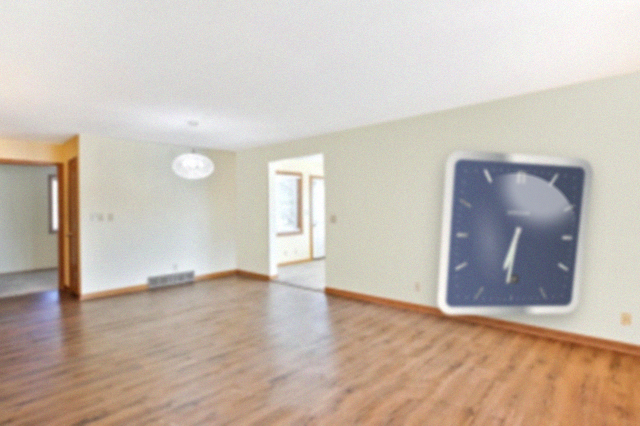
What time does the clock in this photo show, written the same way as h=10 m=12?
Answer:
h=6 m=31
